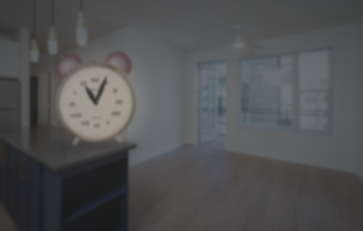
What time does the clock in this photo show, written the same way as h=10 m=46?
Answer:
h=11 m=4
